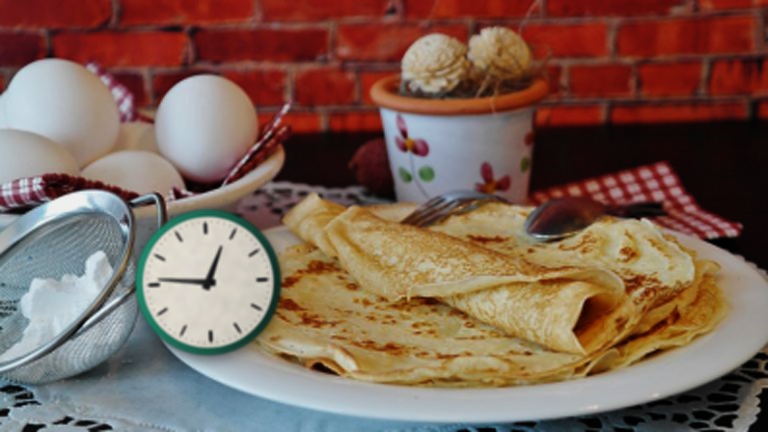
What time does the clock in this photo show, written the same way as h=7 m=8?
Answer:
h=12 m=46
